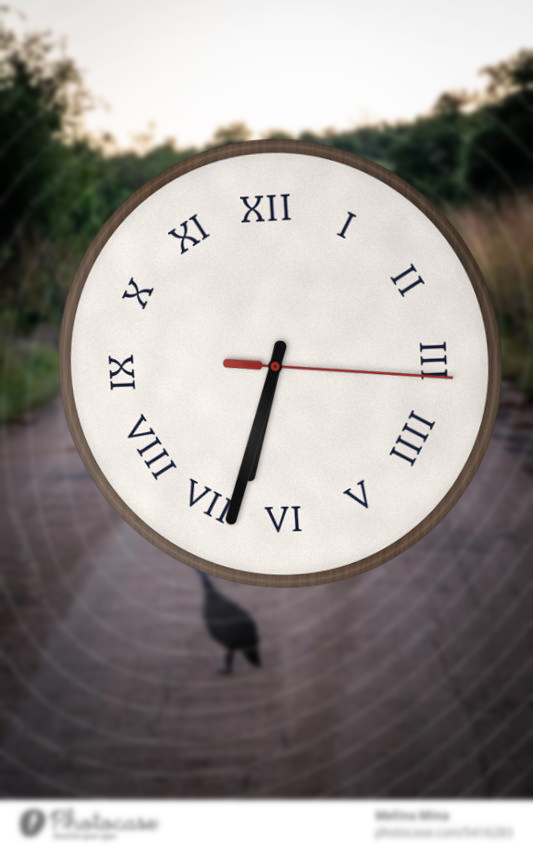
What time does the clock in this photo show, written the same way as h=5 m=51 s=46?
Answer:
h=6 m=33 s=16
